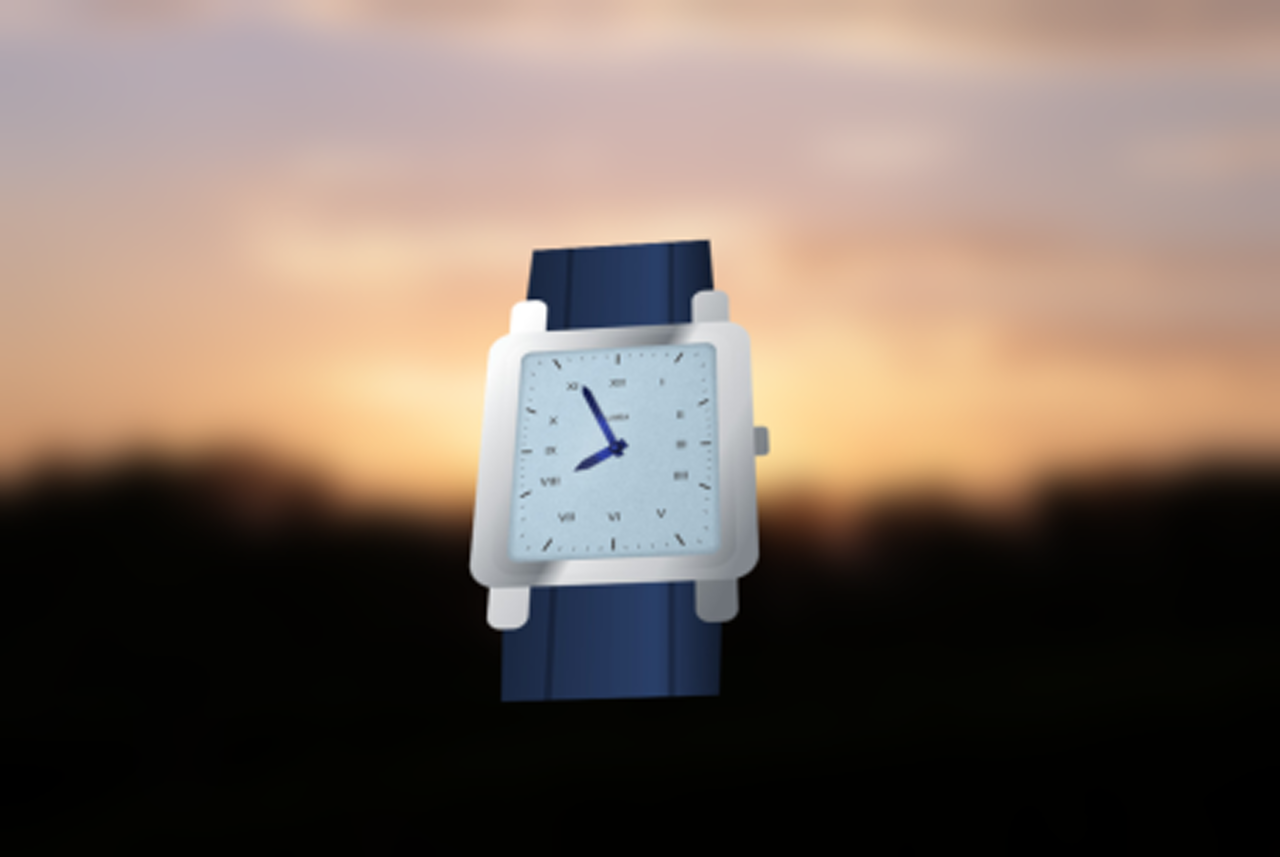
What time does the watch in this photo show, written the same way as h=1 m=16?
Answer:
h=7 m=56
